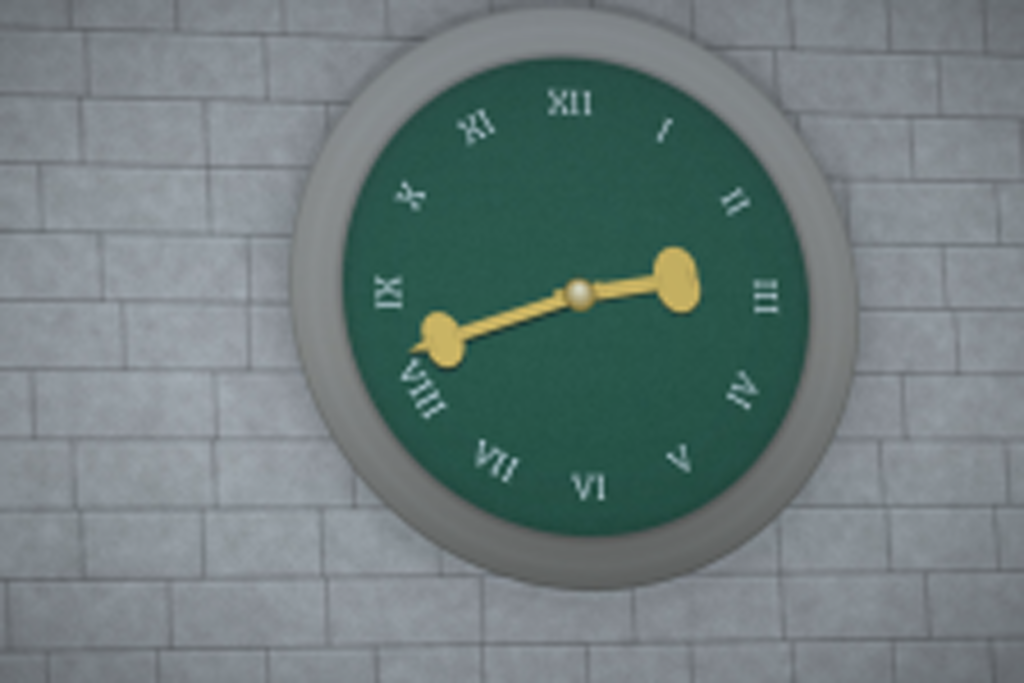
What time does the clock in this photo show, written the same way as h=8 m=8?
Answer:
h=2 m=42
